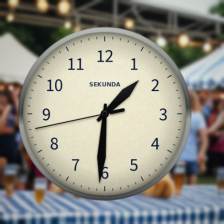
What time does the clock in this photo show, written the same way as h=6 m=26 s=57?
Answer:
h=1 m=30 s=43
